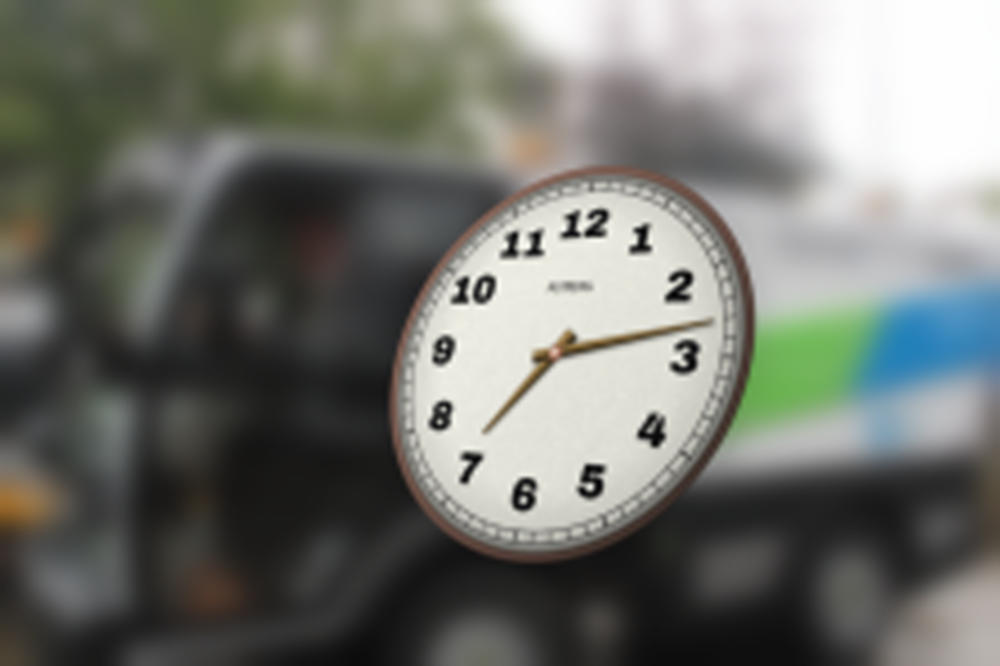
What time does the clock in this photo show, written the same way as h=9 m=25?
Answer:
h=7 m=13
